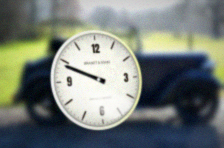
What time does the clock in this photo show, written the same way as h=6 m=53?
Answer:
h=9 m=49
